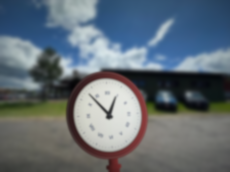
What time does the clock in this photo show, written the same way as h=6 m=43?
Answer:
h=12 m=53
